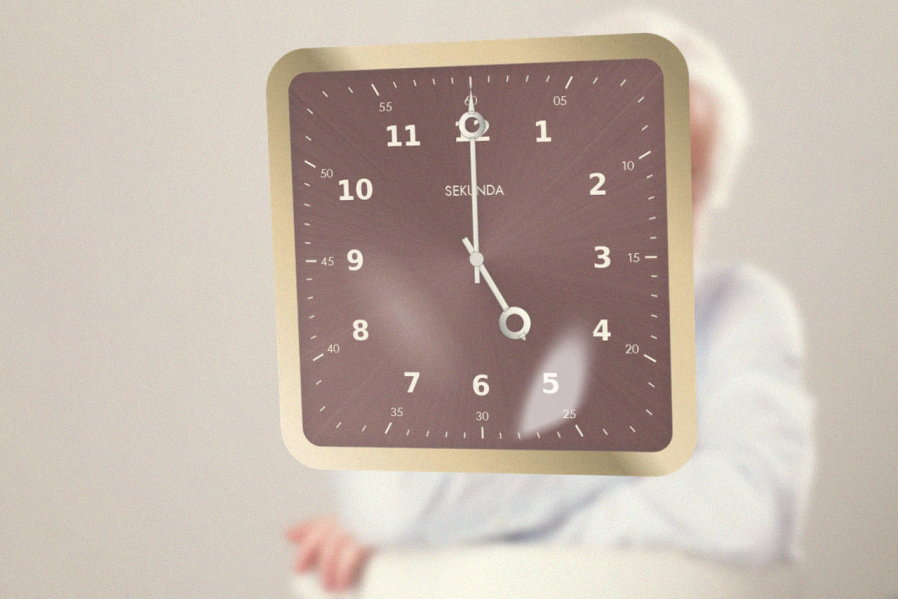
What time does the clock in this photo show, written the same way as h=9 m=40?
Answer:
h=5 m=0
